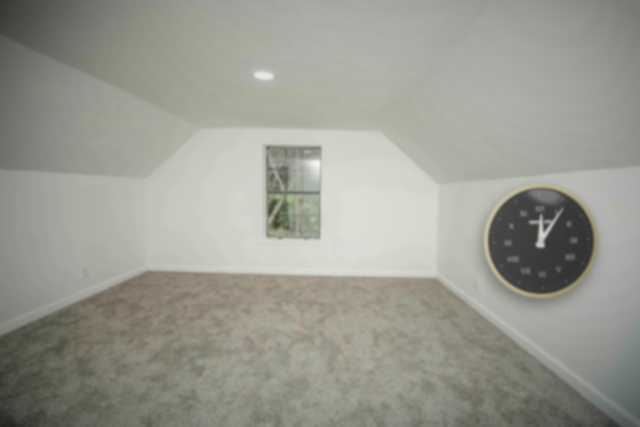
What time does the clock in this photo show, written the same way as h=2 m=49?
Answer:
h=12 m=6
